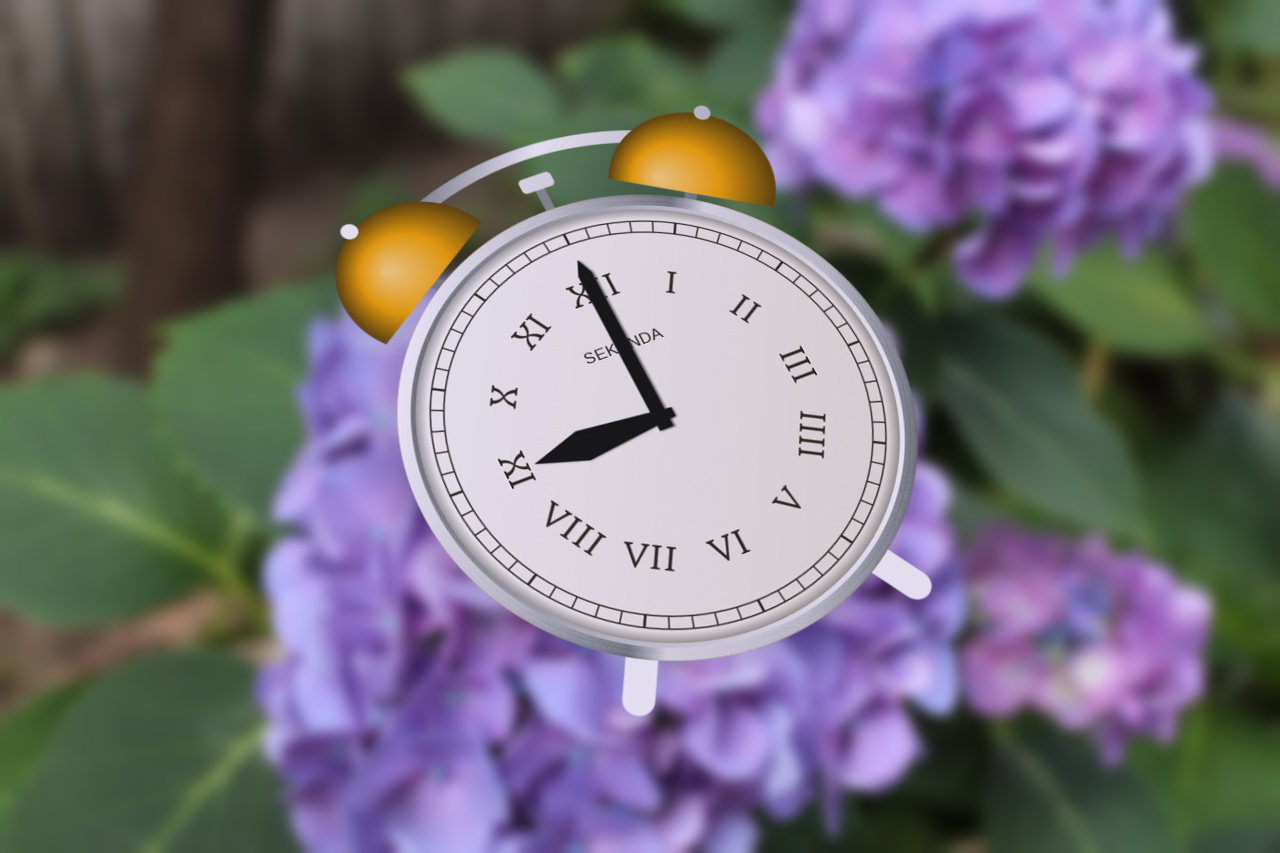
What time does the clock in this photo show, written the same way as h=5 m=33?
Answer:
h=9 m=0
